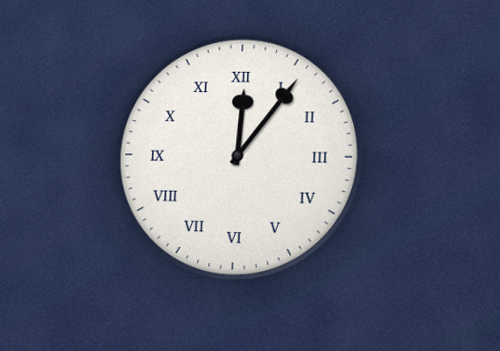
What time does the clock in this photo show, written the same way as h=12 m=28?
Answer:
h=12 m=6
